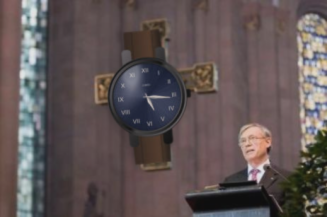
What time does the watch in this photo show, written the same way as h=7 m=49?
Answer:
h=5 m=16
